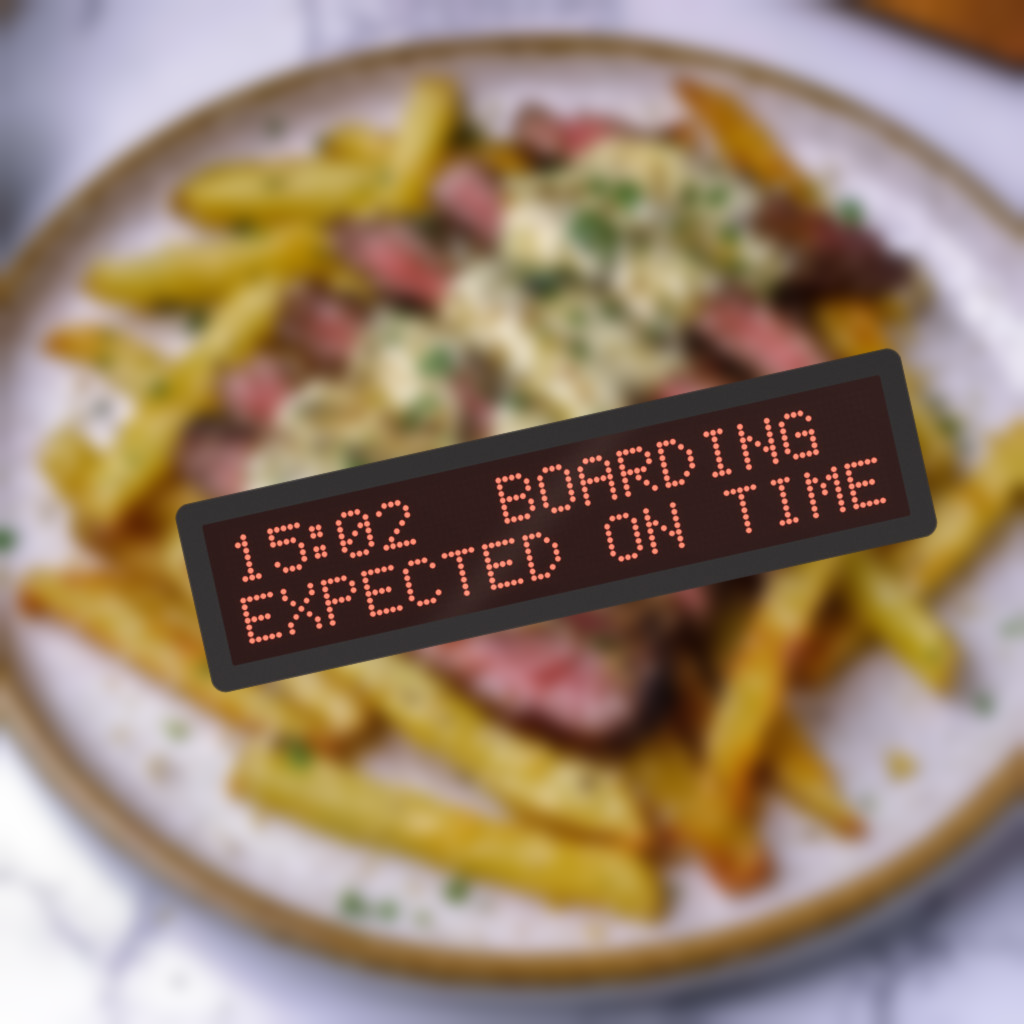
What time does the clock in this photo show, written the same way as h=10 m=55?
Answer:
h=15 m=2
